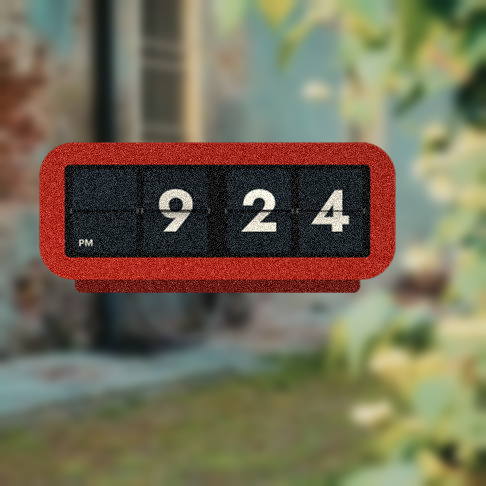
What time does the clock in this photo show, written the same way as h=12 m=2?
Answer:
h=9 m=24
